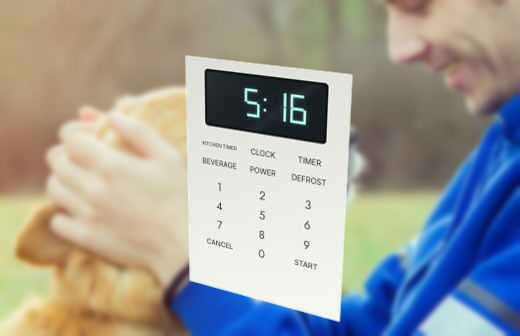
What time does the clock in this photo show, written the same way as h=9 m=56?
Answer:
h=5 m=16
